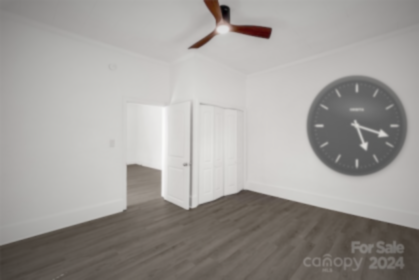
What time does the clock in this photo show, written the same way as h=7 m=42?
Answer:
h=5 m=18
